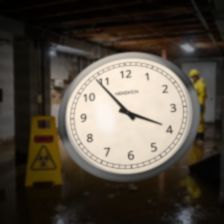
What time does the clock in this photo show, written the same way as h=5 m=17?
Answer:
h=3 m=54
